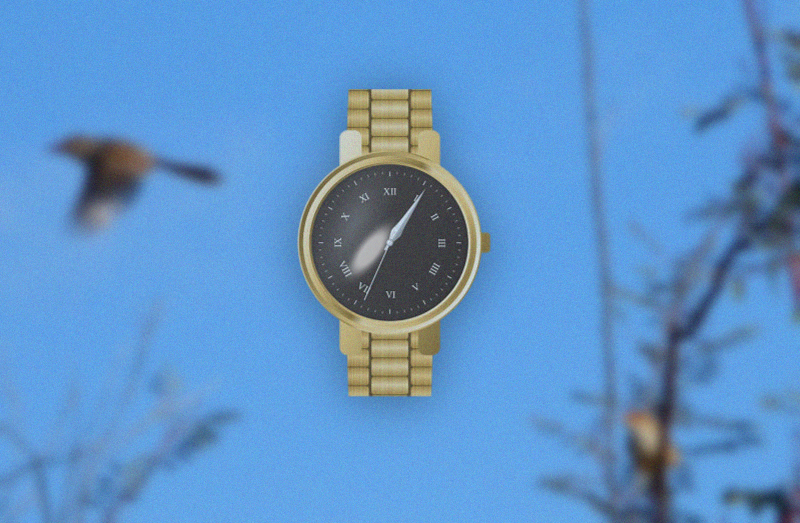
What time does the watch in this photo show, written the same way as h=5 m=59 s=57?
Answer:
h=1 m=5 s=34
